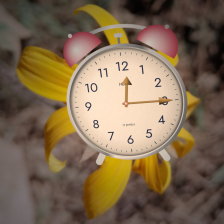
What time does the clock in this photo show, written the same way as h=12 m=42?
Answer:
h=12 m=15
